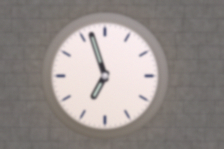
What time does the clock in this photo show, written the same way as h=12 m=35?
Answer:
h=6 m=57
